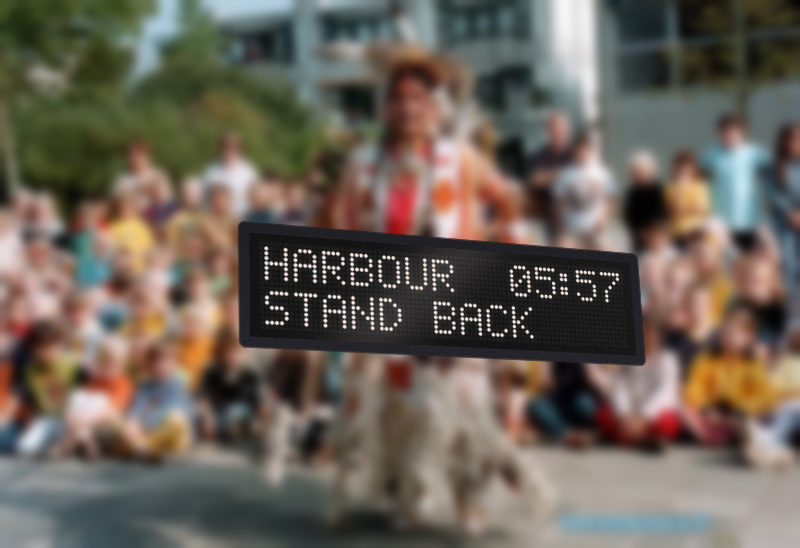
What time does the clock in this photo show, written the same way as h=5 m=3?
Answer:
h=5 m=57
